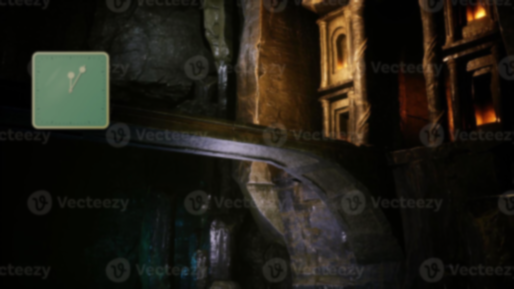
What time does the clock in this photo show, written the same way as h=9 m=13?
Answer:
h=12 m=5
